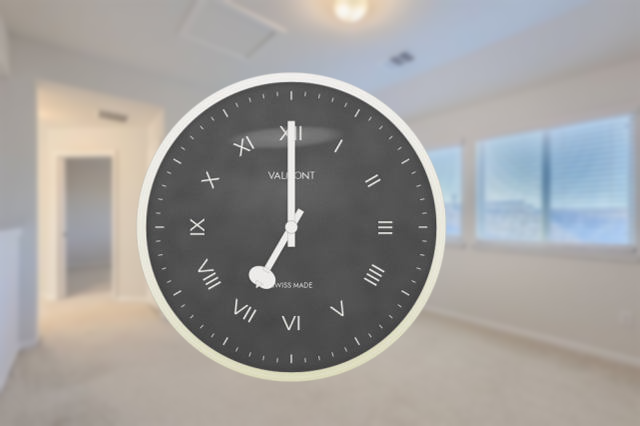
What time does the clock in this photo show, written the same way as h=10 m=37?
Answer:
h=7 m=0
